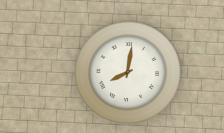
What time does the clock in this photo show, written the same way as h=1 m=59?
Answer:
h=8 m=1
